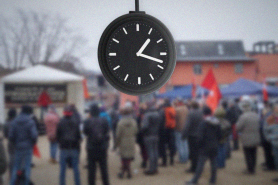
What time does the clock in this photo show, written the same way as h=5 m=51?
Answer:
h=1 m=18
